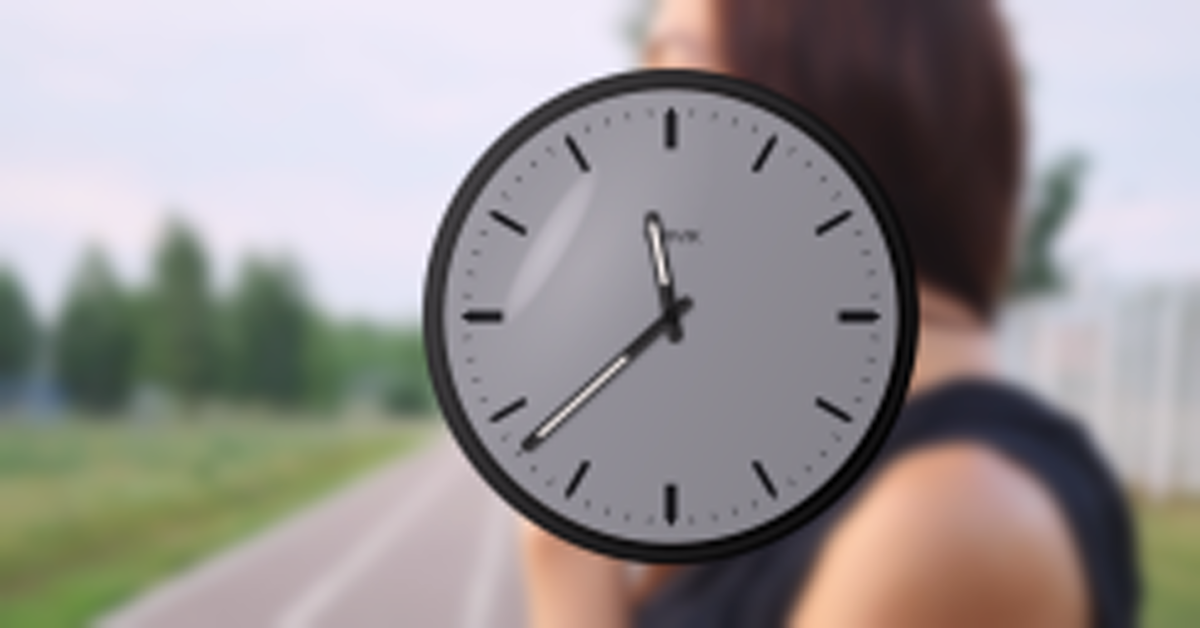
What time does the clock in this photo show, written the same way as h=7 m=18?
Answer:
h=11 m=38
